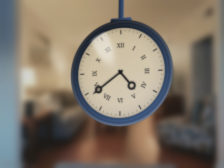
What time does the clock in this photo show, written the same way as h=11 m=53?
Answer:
h=4 m=39
